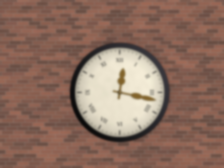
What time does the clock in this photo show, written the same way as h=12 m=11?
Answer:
h=12 m=17
